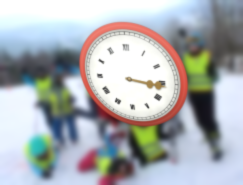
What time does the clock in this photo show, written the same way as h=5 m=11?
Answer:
h=3 m=16
